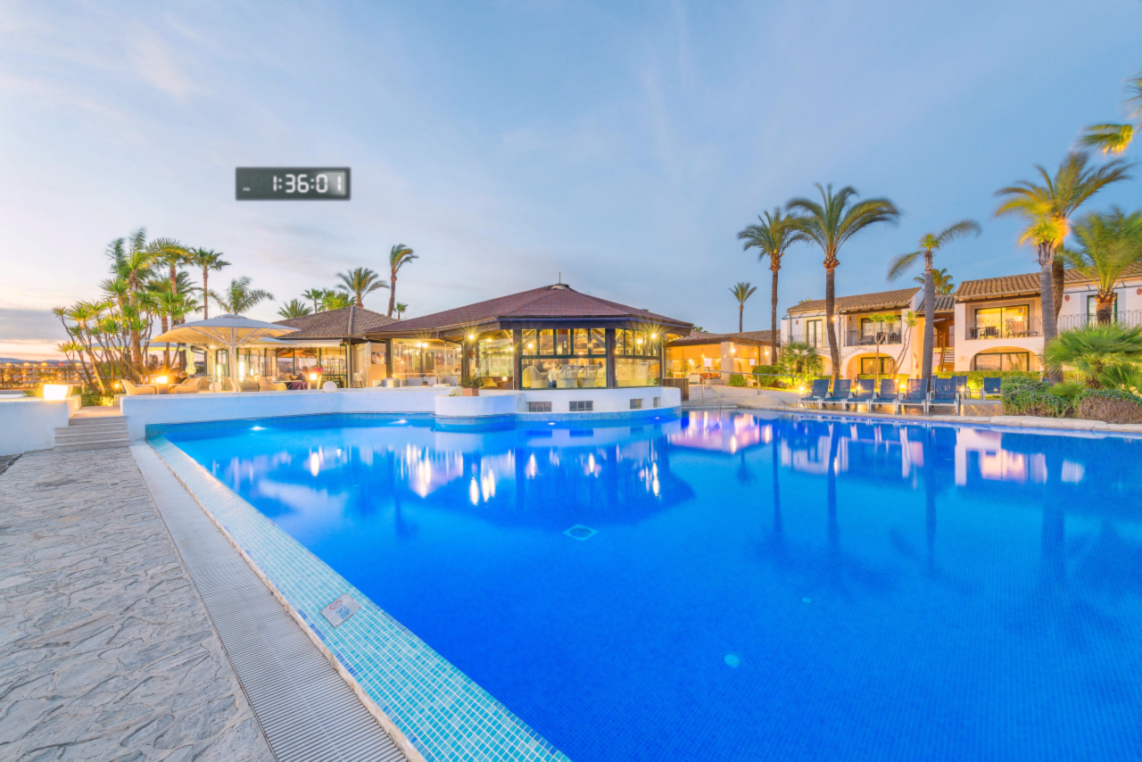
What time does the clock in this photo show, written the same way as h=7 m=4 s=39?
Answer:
h=1 m=36 s=1
